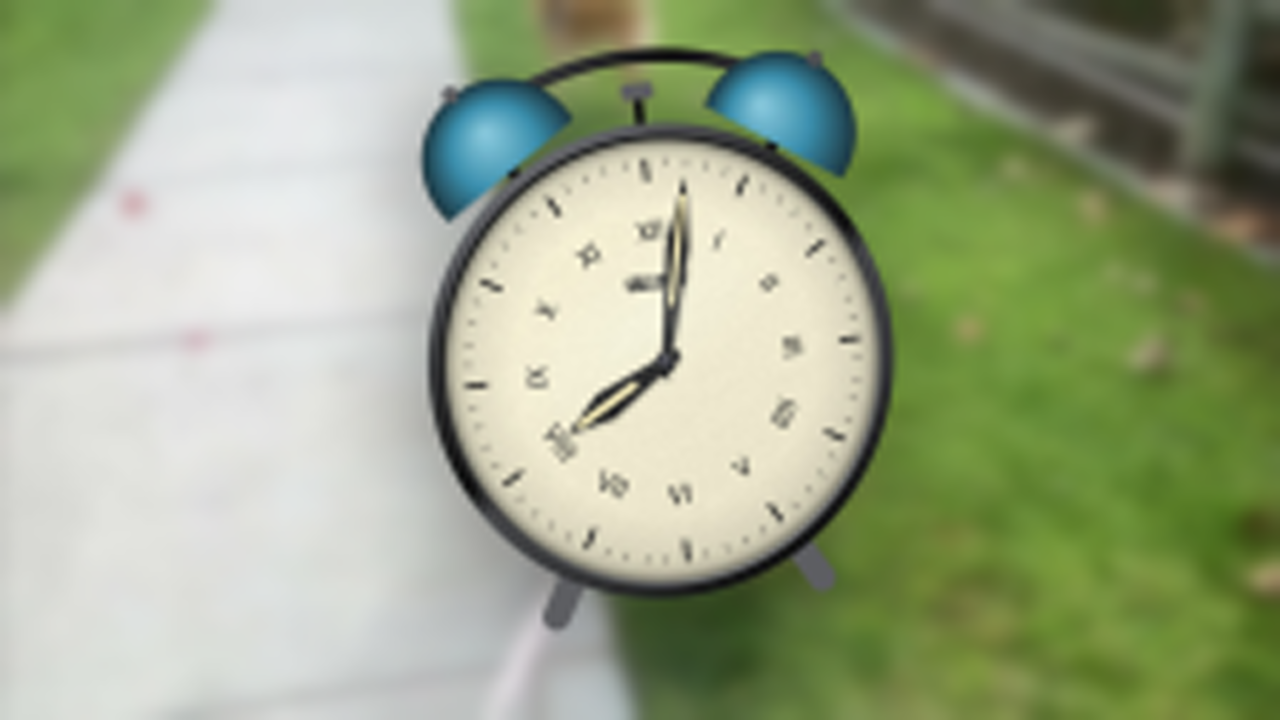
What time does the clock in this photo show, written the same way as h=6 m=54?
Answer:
h=8 m=2
